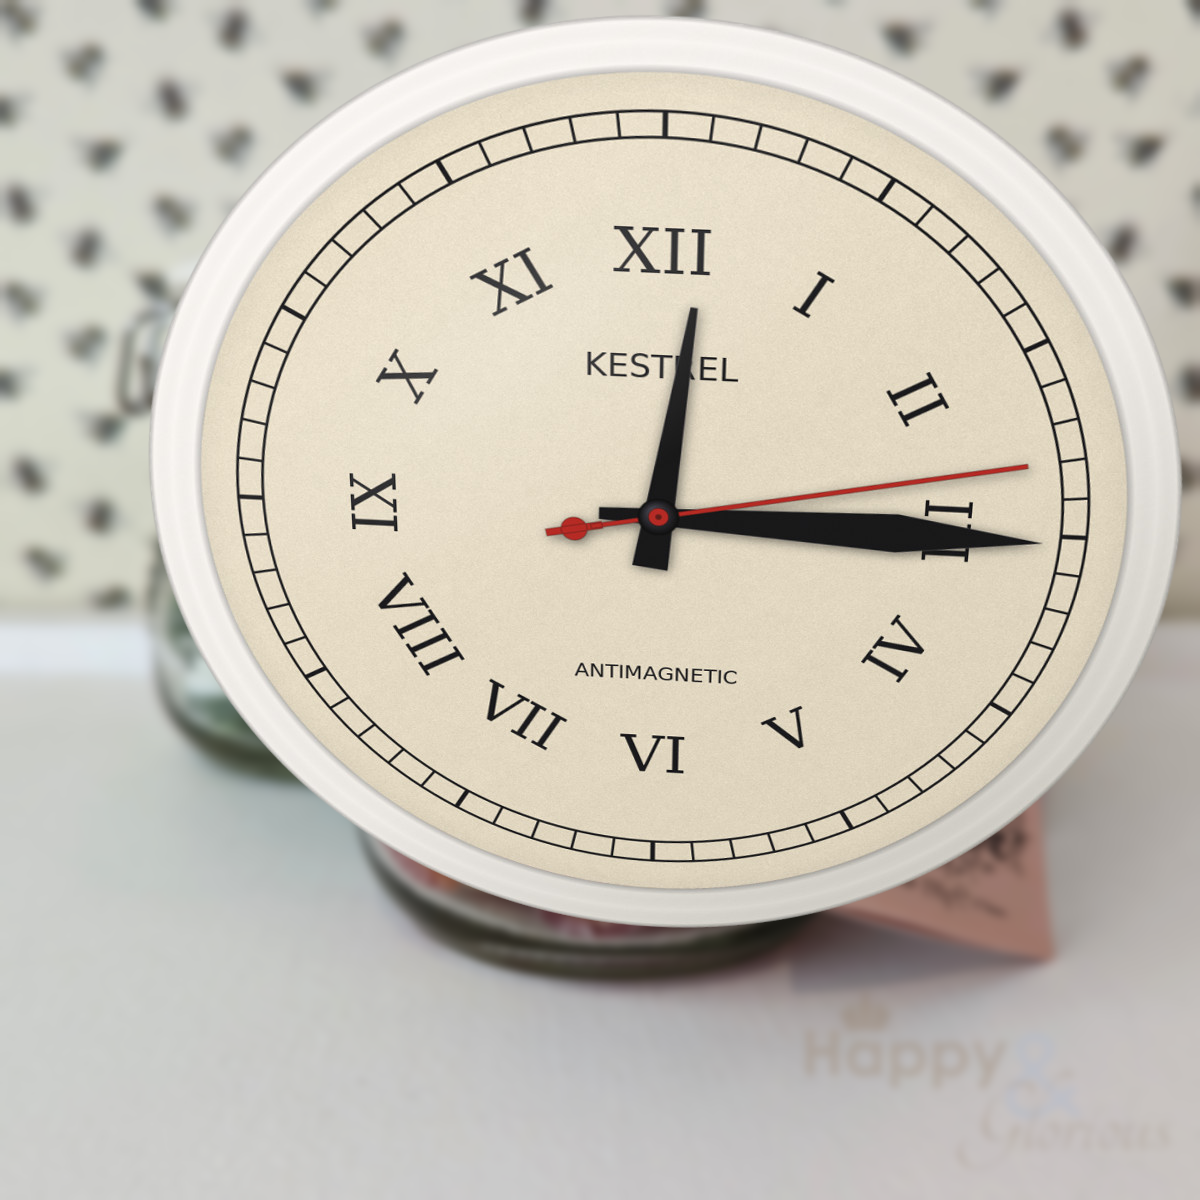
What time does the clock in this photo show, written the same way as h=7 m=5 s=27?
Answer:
h=12 m=15 s=13
